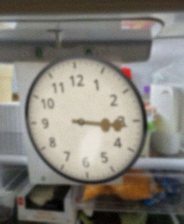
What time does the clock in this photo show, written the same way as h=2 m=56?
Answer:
h=3 m=16
